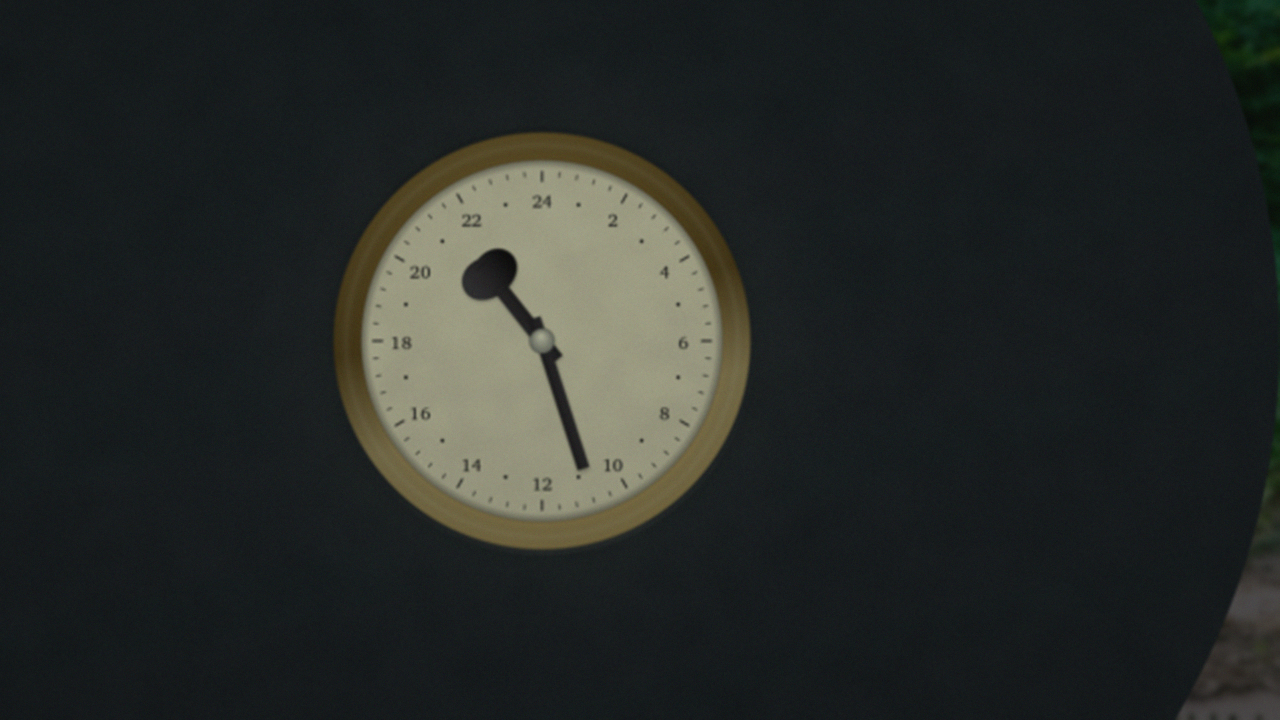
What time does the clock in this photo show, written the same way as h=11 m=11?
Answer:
h=21 m=27
